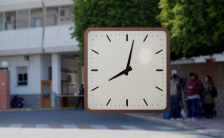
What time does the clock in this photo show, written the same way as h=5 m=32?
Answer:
h=8 m=2
